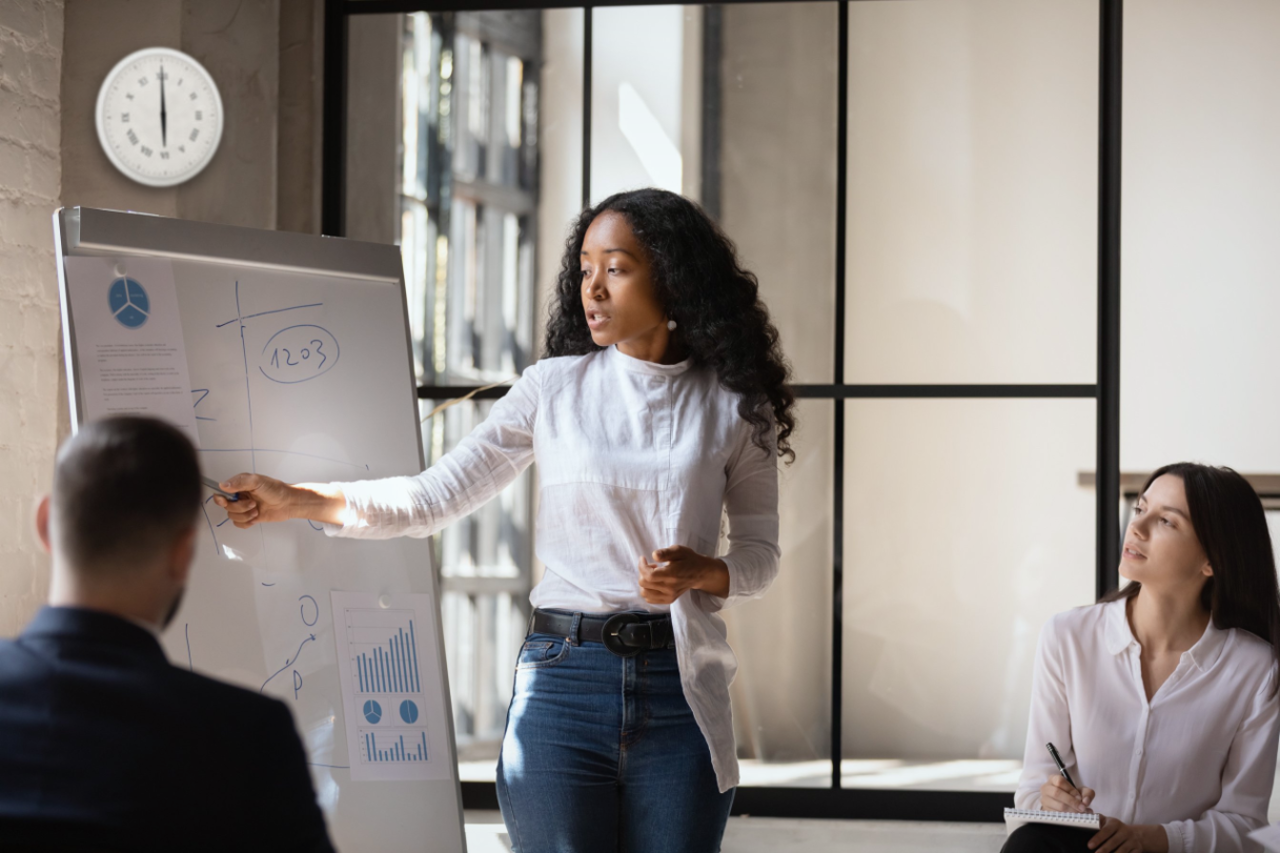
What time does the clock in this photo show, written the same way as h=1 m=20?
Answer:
h=6 m=0
